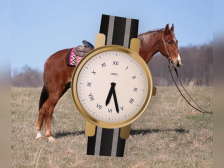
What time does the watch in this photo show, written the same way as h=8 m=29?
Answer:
h=6 m=27
